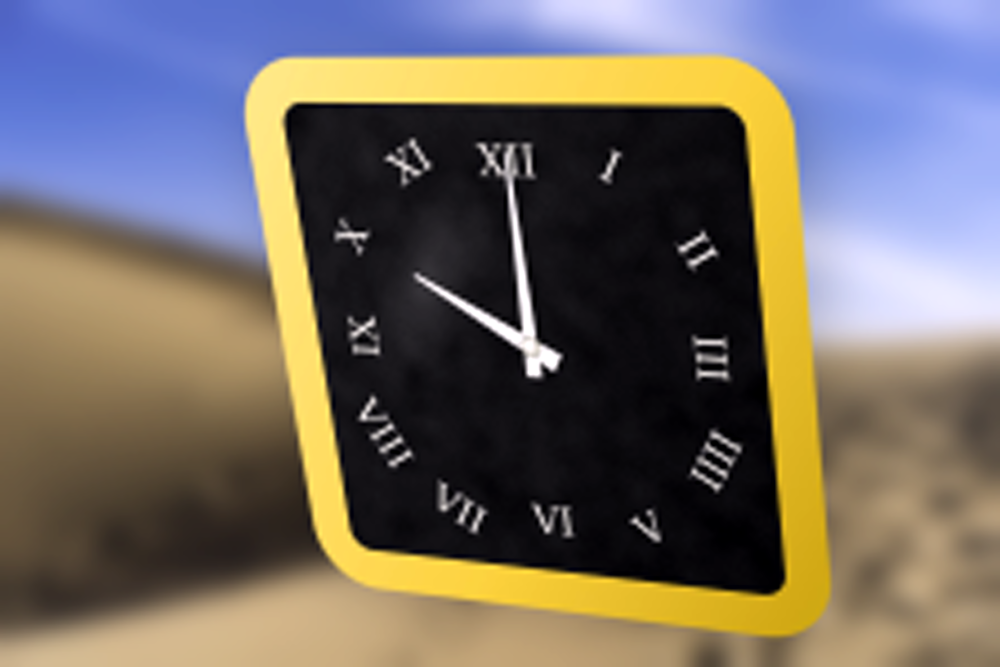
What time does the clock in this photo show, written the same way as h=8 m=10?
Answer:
h=10 m=0
